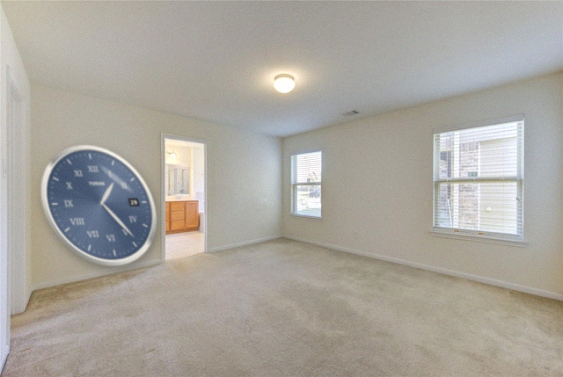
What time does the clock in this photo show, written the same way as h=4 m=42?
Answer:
h=1 m=24
